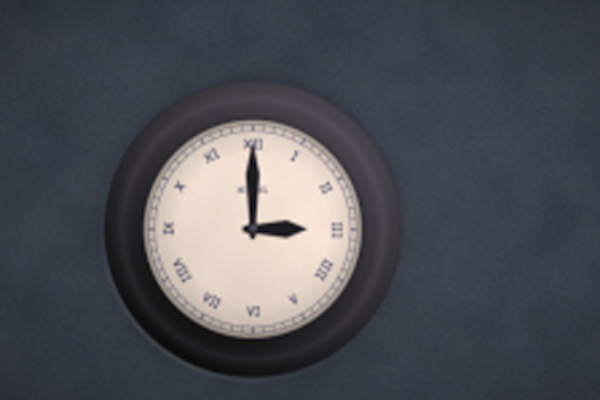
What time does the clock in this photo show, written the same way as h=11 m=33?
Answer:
h=3 m=0
